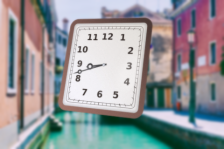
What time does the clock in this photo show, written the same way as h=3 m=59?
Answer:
h=8 m=42
